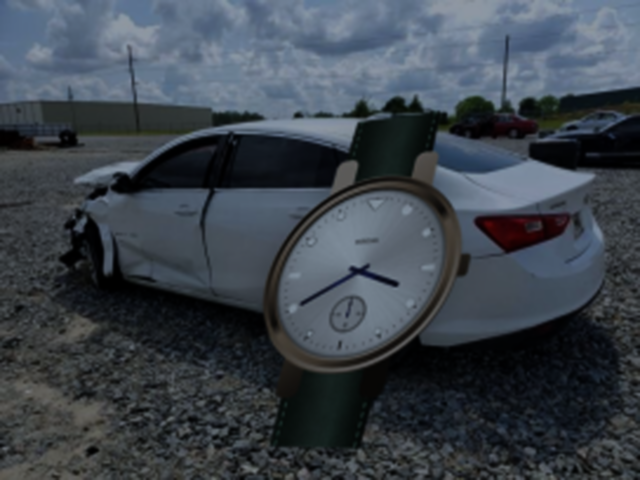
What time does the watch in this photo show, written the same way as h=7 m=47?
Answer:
h=3 m=40
